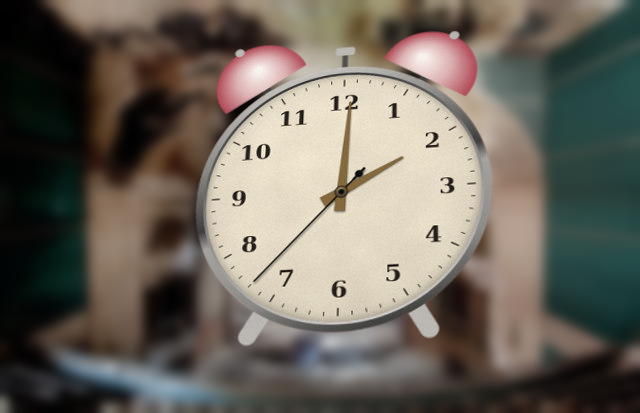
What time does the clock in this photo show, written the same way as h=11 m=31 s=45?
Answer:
h=2 m=0 s=37
